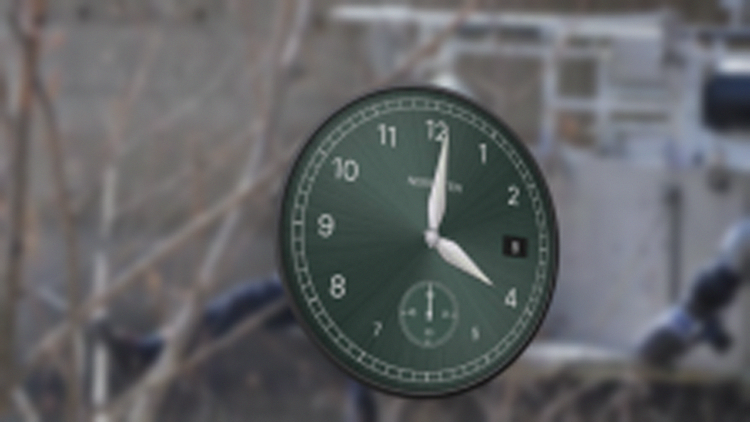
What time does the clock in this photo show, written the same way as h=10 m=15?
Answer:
h=4 m=1
